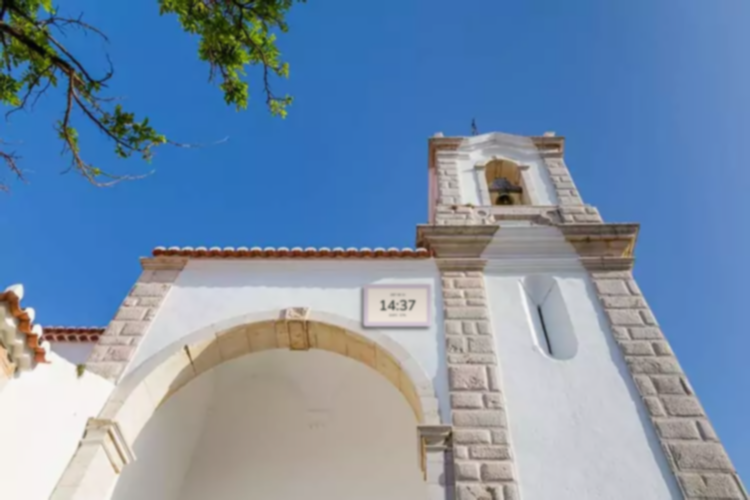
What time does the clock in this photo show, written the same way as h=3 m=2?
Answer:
h=14 m=37
